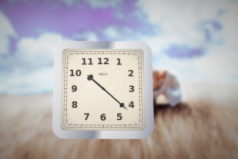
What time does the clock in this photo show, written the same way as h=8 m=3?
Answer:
h=10 m=22
